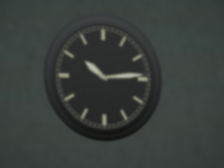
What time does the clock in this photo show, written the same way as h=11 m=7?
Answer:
h=10 m=14
